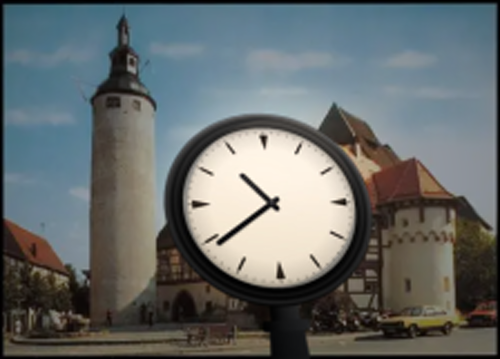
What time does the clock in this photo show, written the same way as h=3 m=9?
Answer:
h=10 m=39
